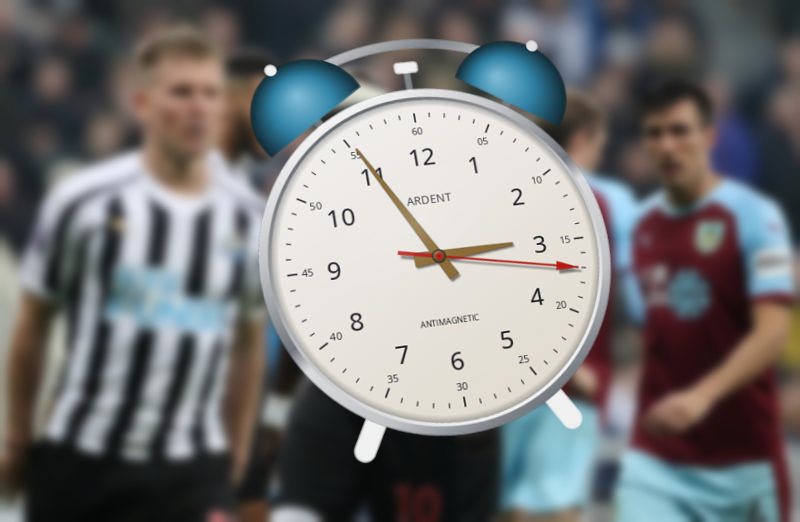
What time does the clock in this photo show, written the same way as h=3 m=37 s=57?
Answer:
h=2 m=55 s=17
